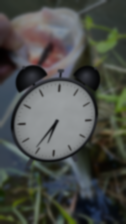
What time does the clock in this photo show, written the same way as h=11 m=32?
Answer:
h=6 m=36
